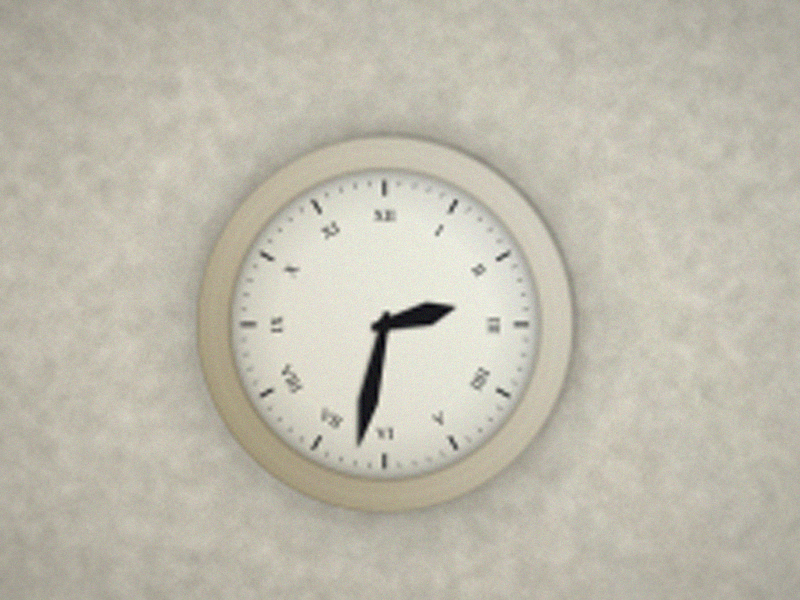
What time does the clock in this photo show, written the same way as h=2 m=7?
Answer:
h=2 m=32
